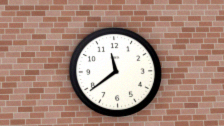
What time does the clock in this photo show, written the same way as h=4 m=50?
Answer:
h=11 m=39
